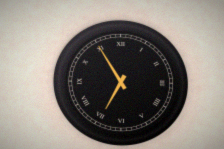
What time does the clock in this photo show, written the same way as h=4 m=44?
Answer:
h=6 m=55
